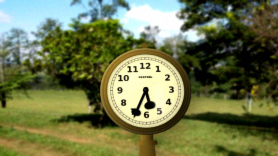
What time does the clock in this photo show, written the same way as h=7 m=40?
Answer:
h=5 m=34
